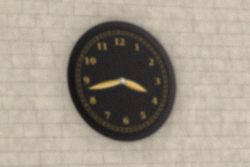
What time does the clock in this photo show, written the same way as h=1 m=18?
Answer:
h=3 m=43
